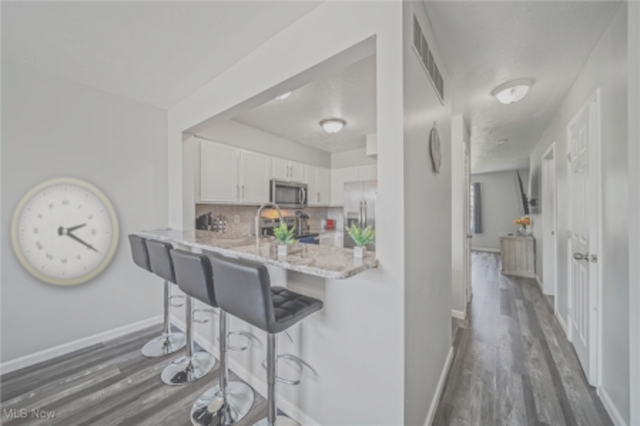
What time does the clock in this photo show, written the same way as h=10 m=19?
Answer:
h=2 m=20
